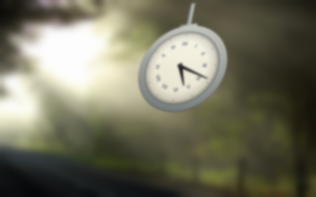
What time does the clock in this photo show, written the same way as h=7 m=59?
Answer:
h=5 m=19
